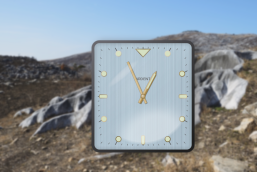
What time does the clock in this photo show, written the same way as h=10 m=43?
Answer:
h=12 m=56
